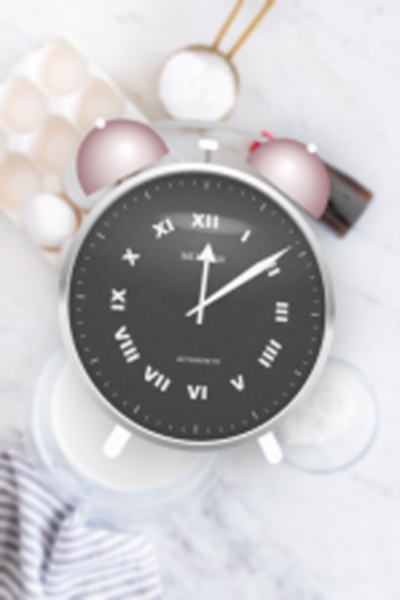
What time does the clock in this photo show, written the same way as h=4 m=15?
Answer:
h=12 m=9
